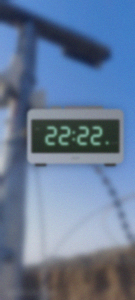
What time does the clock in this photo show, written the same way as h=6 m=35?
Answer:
h=22 m=22
